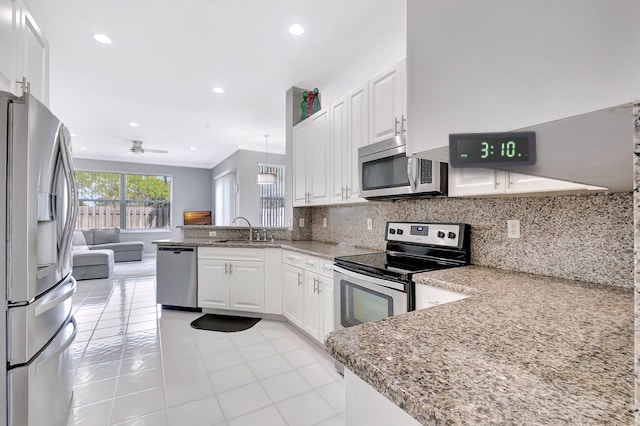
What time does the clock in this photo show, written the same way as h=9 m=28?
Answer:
h=3 m=10
